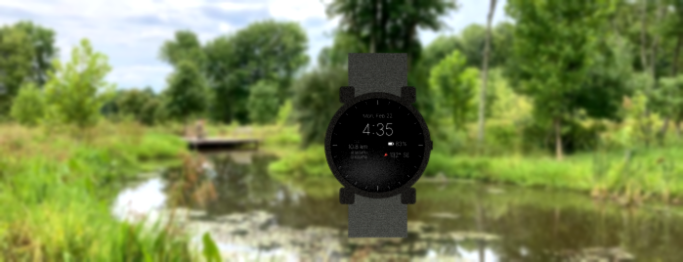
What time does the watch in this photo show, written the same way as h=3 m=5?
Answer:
h=4 m=35
